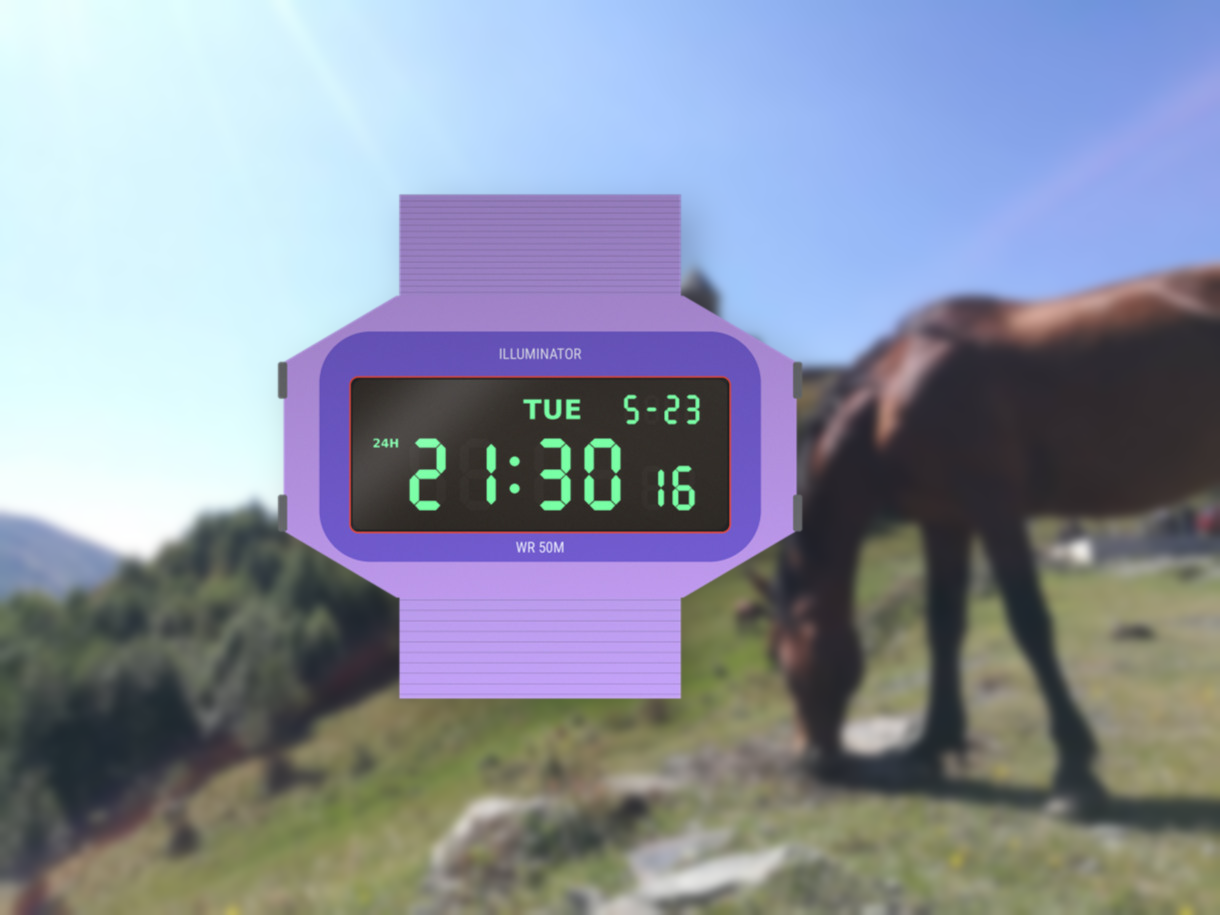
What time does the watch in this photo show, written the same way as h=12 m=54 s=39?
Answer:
h=21 m=30 s=16
